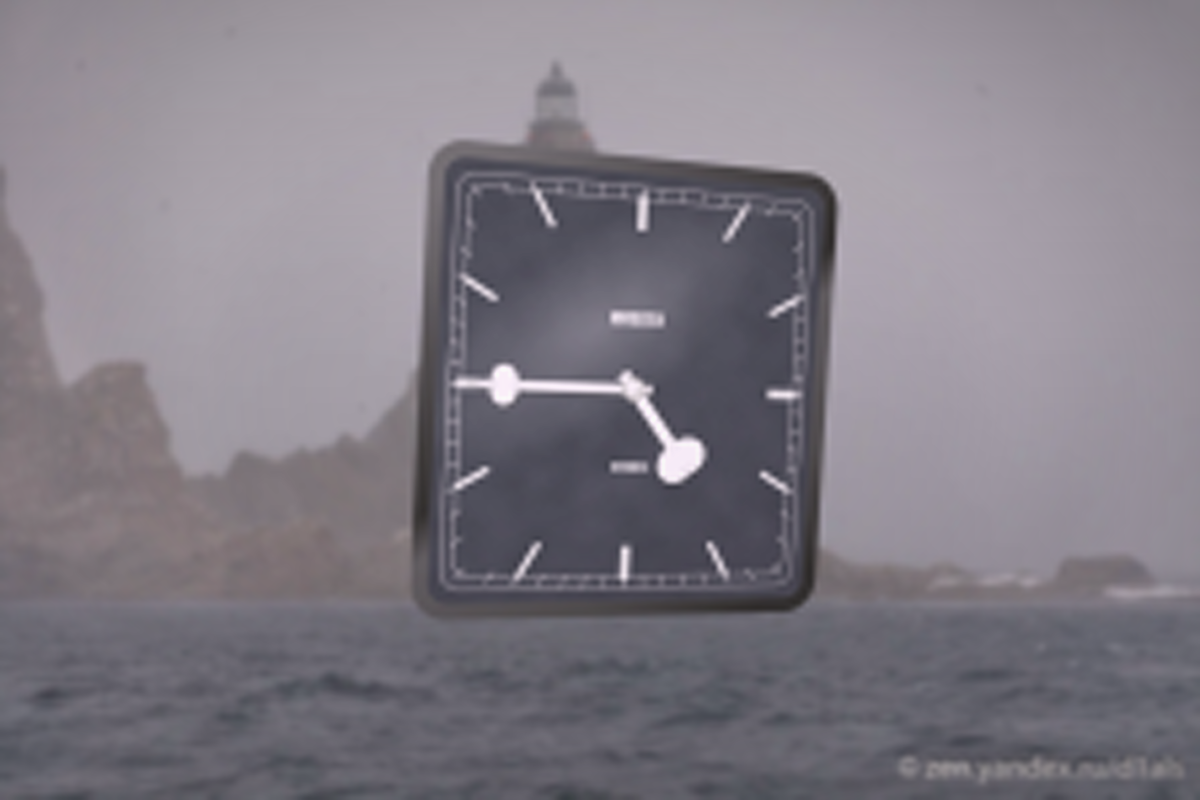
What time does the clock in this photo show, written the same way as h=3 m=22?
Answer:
h=4 m=45
